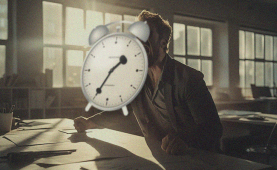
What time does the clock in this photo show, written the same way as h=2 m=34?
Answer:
h=1 m=35
